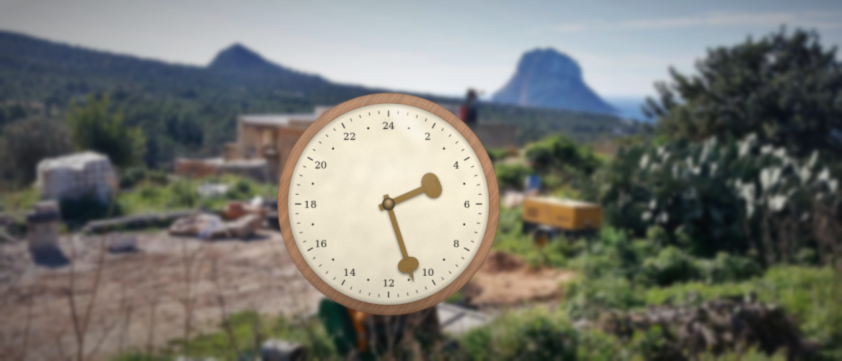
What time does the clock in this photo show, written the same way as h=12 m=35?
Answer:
h=4 m=27
